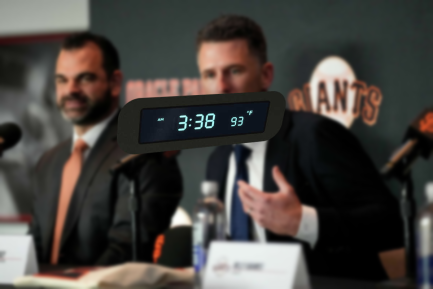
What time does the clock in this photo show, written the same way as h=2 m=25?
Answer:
h=3 m=38
